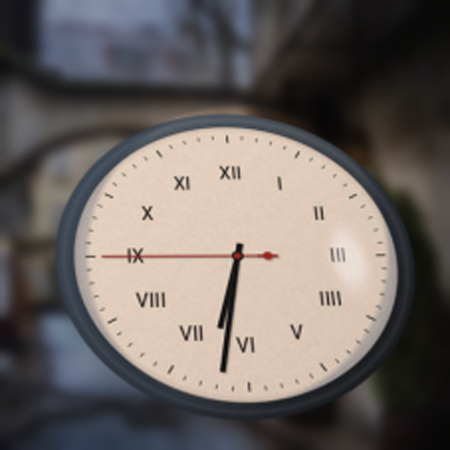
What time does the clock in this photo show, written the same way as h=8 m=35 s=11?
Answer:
h=6 m=31 s=45
